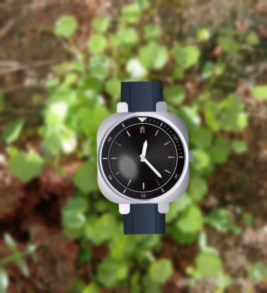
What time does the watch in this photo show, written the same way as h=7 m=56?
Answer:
h=12 m=23
